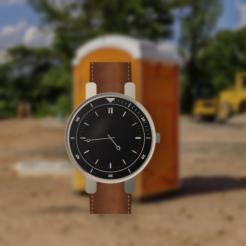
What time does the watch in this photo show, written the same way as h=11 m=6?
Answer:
h=4 m=44
